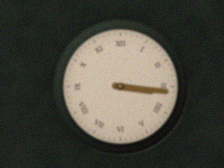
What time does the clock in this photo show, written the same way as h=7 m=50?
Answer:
h=3 m=16
